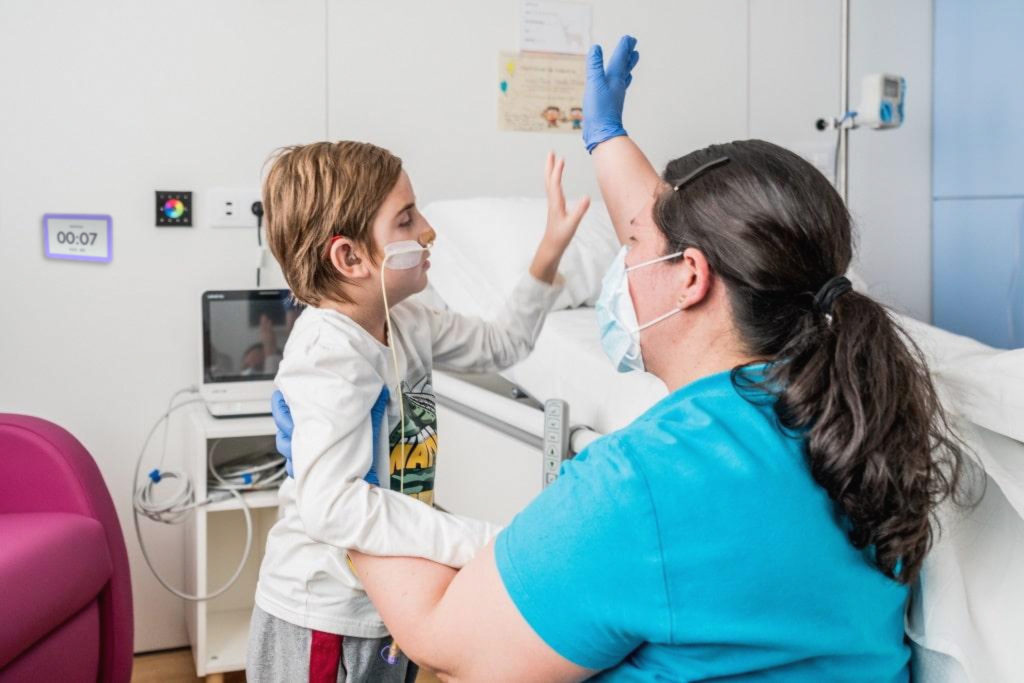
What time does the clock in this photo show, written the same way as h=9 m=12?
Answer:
h=0 m=7
